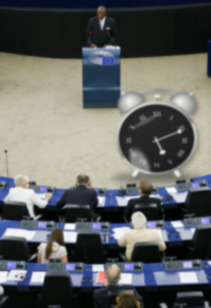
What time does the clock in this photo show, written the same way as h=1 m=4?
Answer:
h=5 m=11
